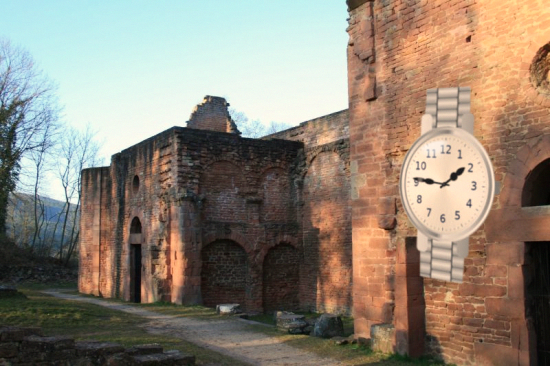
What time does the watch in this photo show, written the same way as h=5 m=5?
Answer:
h=1 m=46
